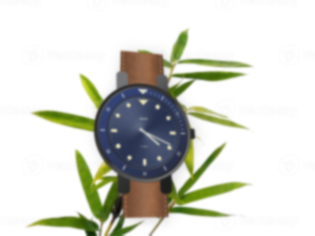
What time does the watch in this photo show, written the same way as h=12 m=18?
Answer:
h=4 m=19
